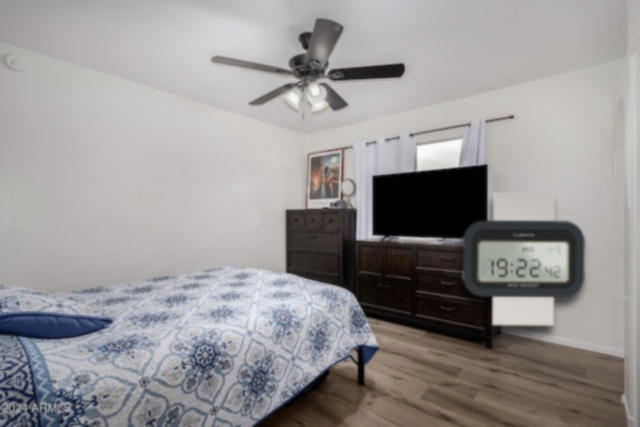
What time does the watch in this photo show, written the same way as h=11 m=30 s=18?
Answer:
h=19 m=22 s=42
